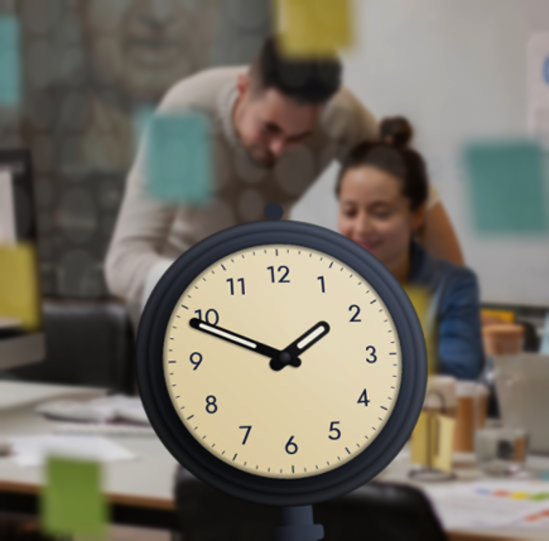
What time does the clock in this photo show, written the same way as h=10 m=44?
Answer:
h=1 m=49
